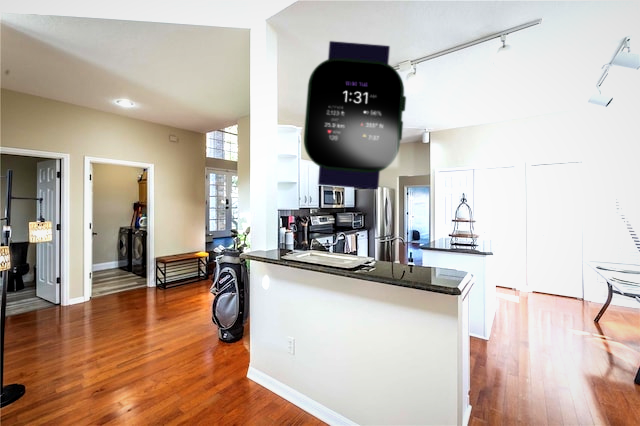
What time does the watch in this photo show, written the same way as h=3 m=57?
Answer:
h=1 m=31
